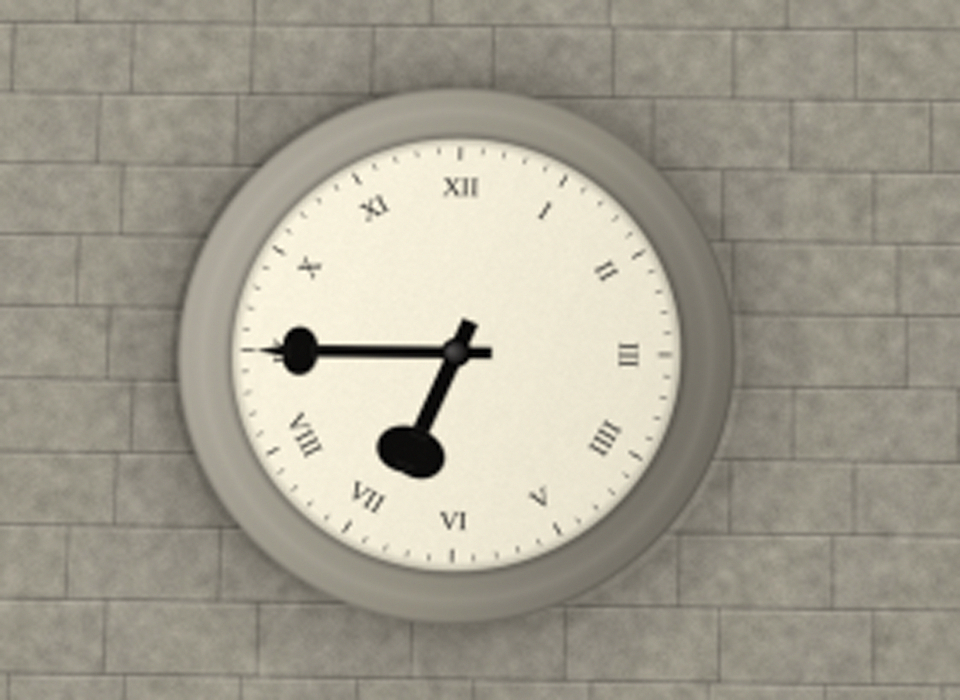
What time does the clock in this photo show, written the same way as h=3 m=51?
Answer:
h=6 m=45
